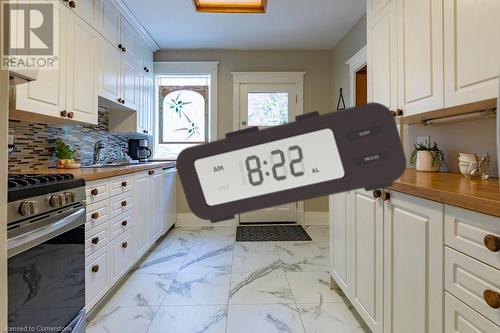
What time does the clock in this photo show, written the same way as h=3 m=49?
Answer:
h=8 m=22
